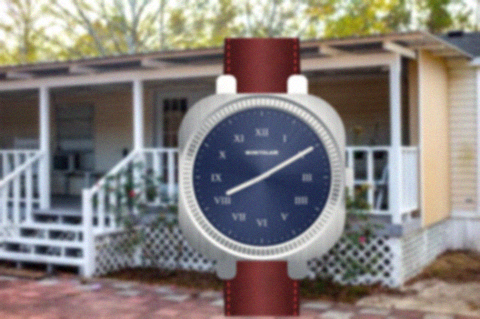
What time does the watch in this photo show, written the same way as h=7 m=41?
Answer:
h=8 m=10
